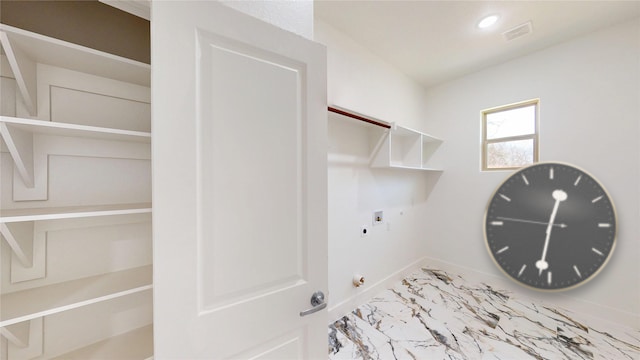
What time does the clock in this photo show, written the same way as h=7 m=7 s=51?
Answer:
h=12 m=31 s=46
